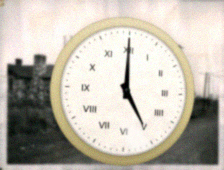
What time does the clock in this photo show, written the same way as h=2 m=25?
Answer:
h=5 m=0
